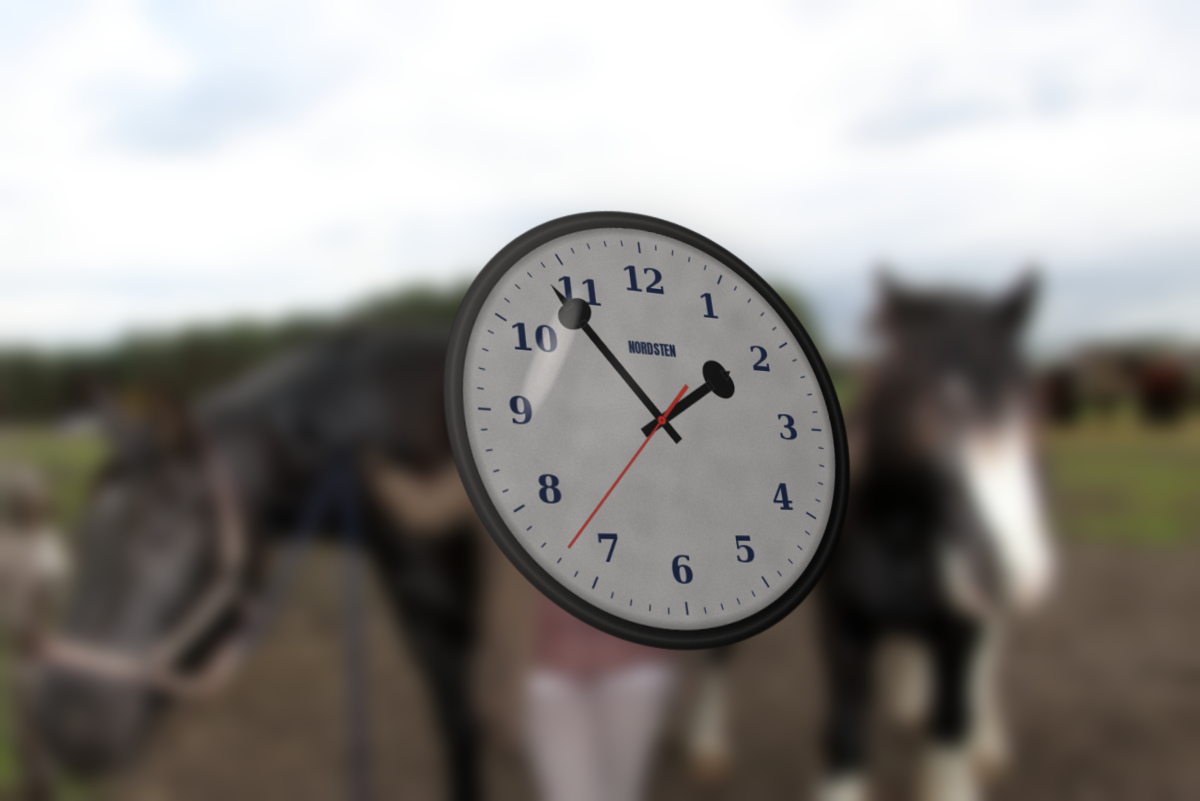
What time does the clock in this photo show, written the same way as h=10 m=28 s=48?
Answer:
h=1 m=53 s=37
